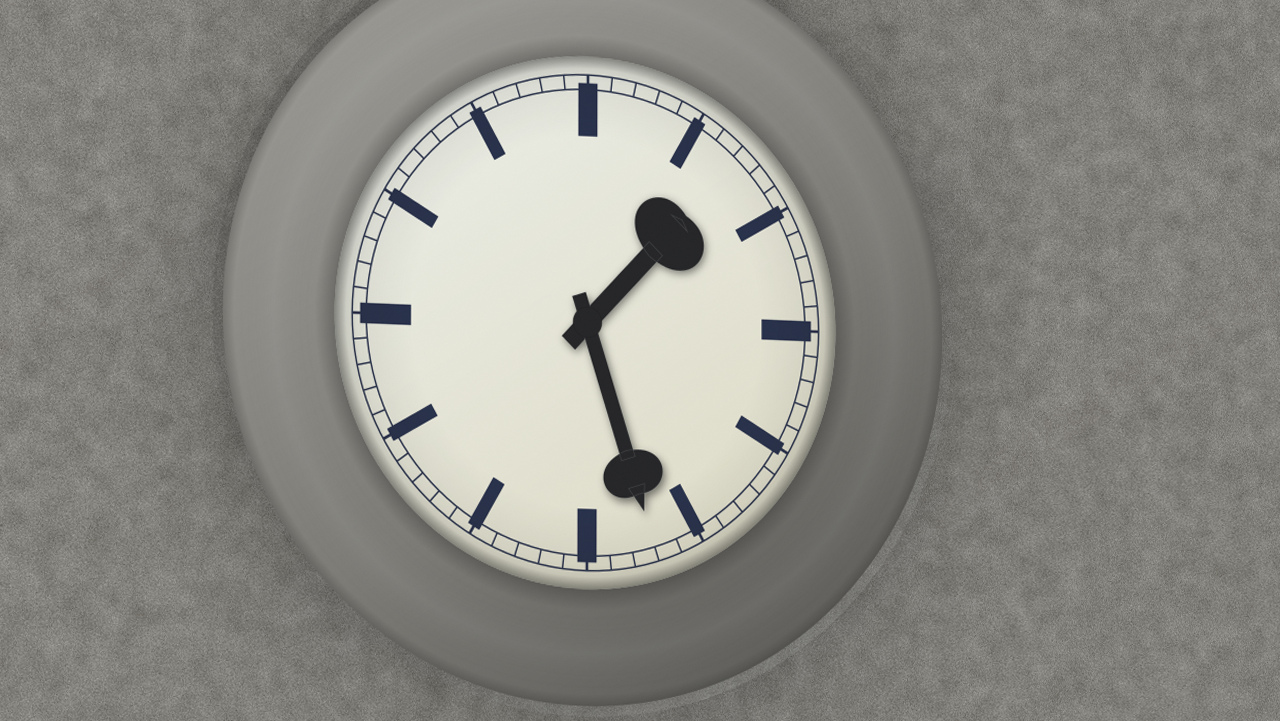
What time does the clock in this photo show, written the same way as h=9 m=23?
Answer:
h=1 m=27
